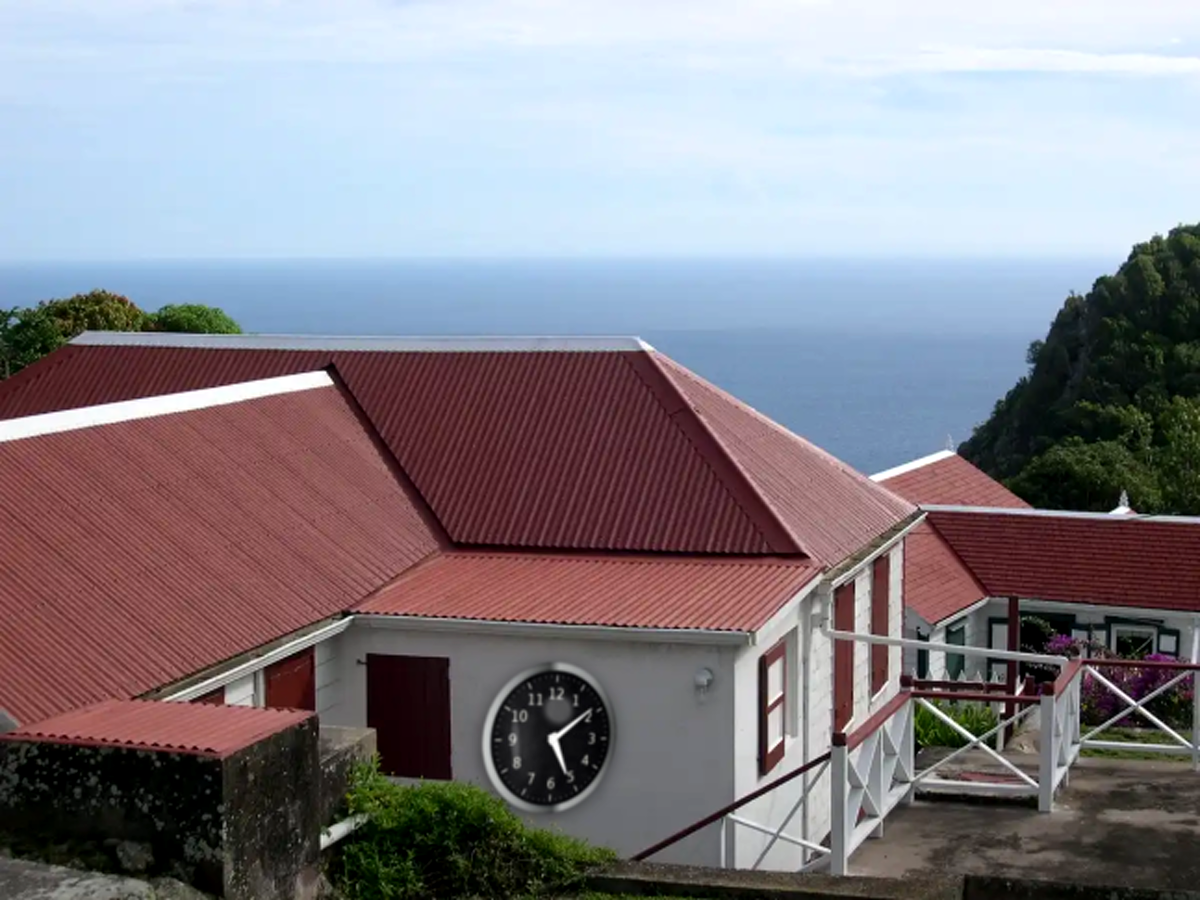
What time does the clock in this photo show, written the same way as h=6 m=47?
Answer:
h=5 m=9
